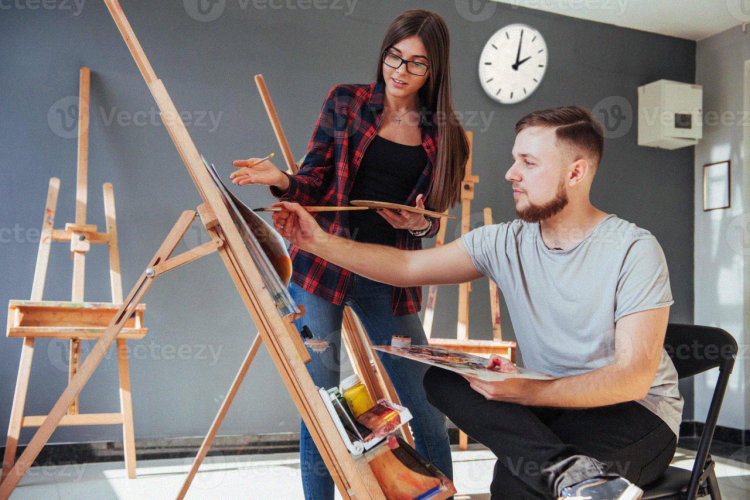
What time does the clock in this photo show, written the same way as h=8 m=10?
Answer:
h=2 m=0
